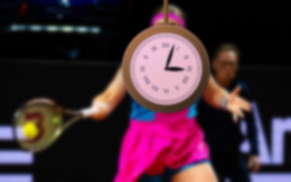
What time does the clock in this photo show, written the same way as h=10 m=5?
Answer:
h=3 m=3
